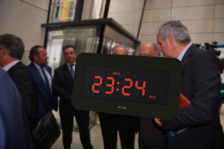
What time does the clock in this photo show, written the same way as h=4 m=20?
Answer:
h=23 m=24
